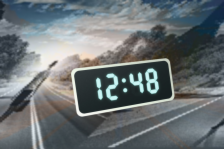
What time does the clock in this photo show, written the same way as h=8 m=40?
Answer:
h=12 m=48
